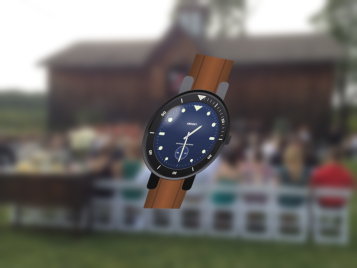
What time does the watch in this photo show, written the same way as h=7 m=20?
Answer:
h=1 m=30
